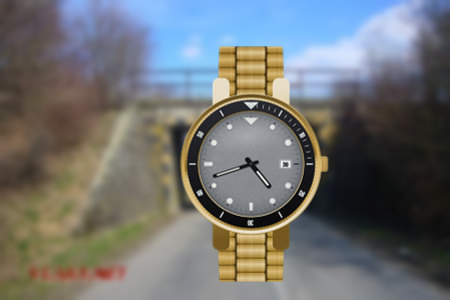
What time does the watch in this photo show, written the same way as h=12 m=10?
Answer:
h=4 m=42
